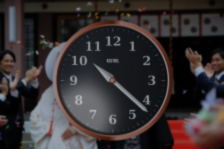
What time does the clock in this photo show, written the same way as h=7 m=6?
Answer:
h=10 m=22
